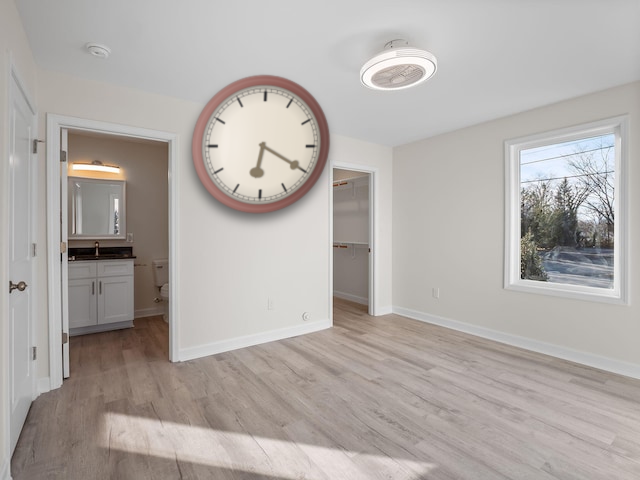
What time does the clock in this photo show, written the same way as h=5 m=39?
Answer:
h=6 m=20
